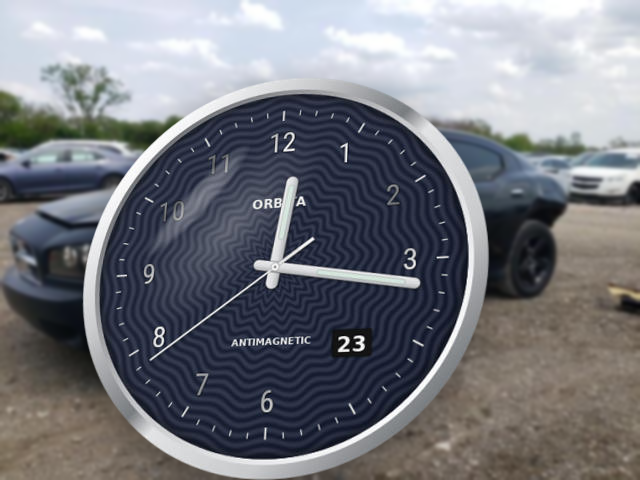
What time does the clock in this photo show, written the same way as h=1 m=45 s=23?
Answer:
h=12 m=16 s=39
